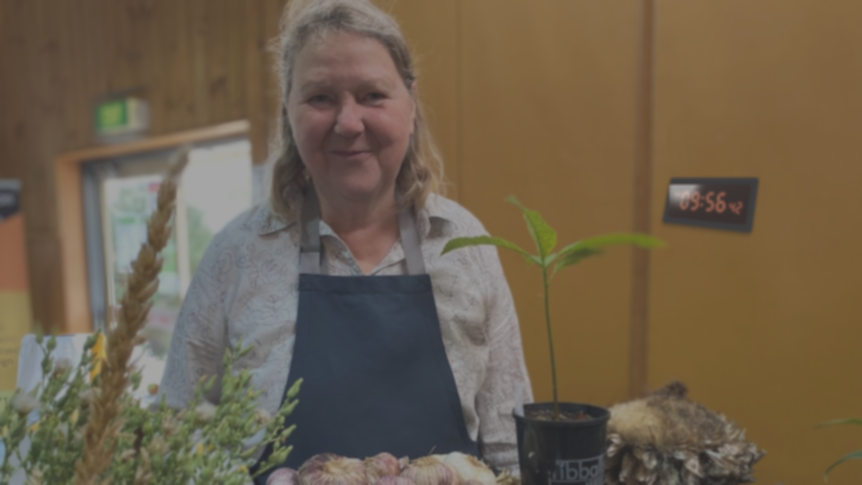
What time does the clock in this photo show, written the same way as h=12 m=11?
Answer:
h=9 m=56
